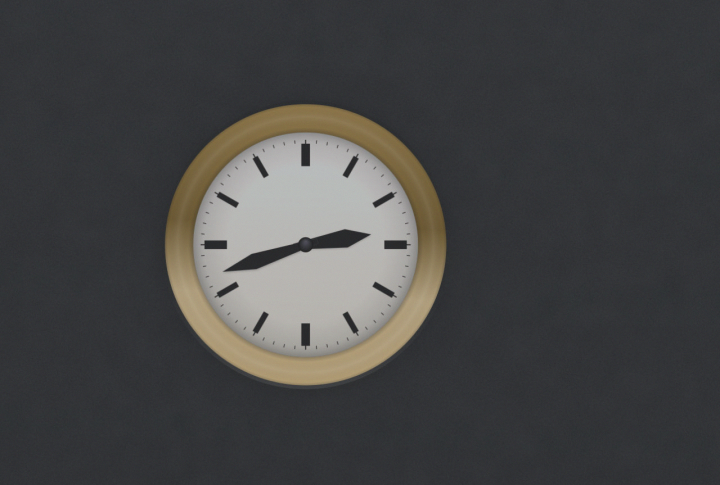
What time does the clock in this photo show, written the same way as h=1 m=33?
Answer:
h=2 m=42
